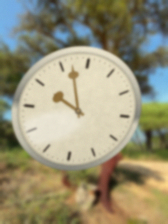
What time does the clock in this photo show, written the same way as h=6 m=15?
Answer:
h=9 m=57
